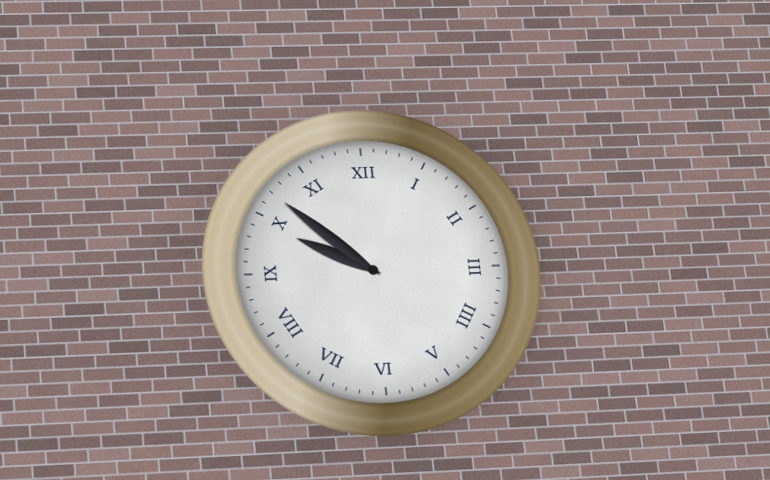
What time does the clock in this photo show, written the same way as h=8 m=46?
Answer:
h=9 m=52
